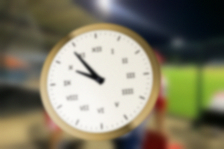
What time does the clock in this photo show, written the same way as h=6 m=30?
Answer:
h=9 m=54
